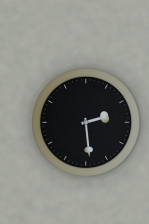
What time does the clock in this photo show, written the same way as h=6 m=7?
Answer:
h=2 m=29
